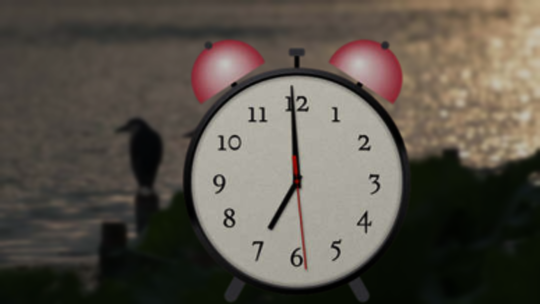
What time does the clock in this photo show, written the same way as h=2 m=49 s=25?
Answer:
h=6 m=59 s=29
